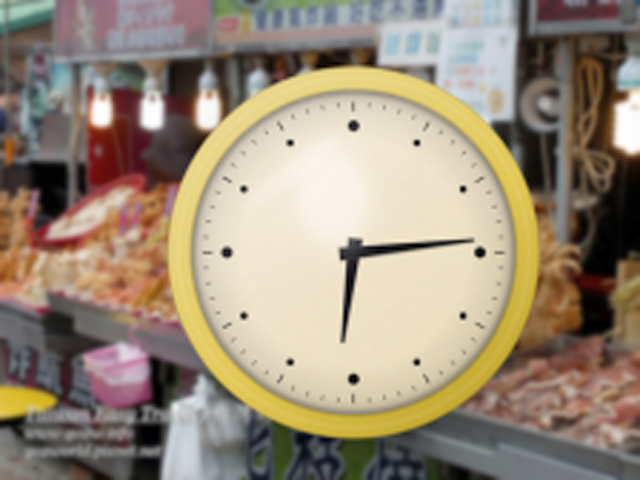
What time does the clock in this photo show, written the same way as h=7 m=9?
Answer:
h=6 m=14
